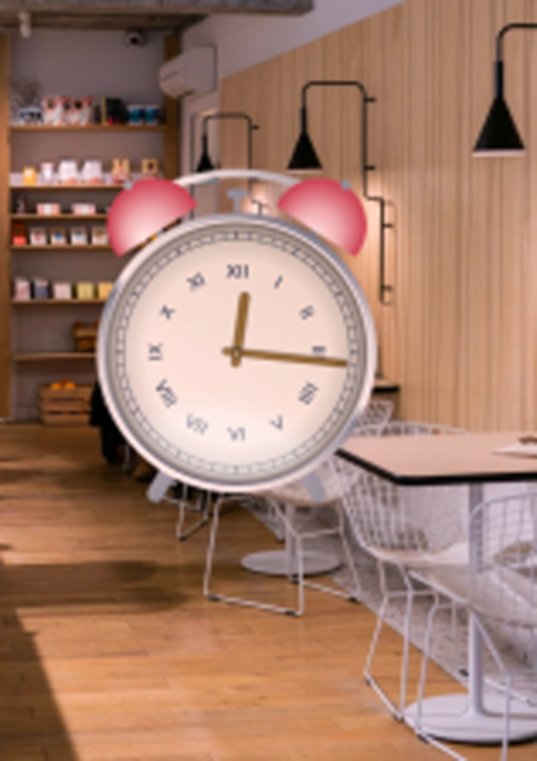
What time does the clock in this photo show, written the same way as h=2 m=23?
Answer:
h=12 m=16
